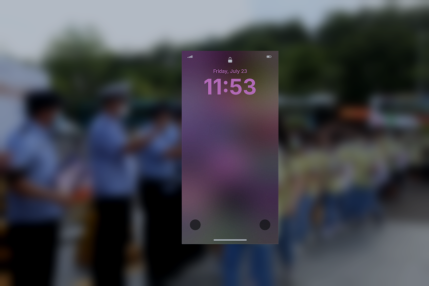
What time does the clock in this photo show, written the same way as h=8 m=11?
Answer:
h=11 m=53
